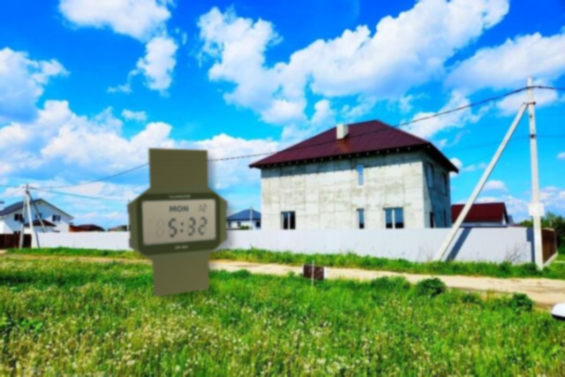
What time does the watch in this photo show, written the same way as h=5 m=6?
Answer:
h=5 m=32
